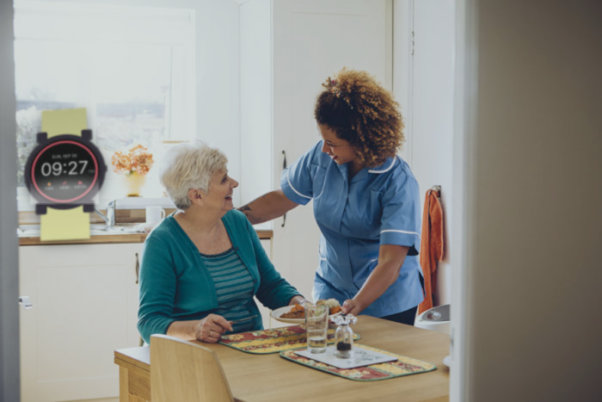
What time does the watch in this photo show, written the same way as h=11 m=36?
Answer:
h=9 m=27
